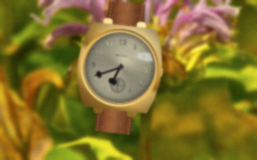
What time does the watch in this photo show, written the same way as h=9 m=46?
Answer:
h=6 m=41
